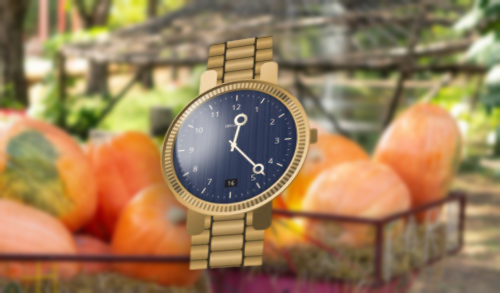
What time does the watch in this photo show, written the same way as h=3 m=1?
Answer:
h=12 m=23
